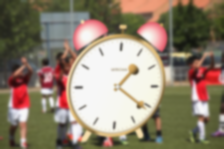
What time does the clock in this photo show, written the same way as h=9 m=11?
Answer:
h=1 m=21
